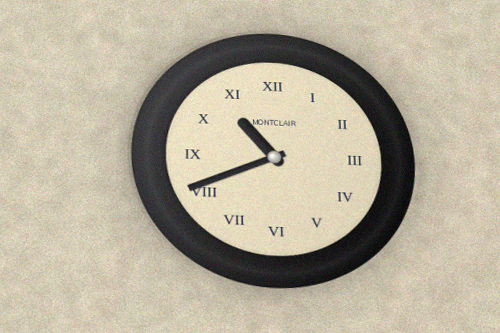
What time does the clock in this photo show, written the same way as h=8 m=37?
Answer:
h=10 m=41
